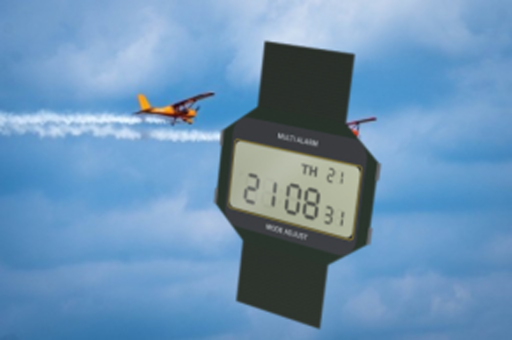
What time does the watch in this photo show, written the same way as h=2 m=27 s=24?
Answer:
h=21 m=8 s=31
